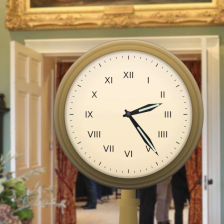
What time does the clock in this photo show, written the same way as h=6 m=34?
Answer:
h=2 m=24
